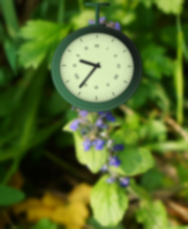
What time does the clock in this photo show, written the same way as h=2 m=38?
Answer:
h=9 m=36
